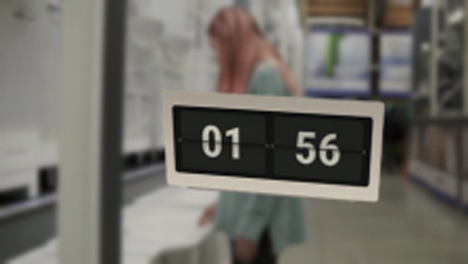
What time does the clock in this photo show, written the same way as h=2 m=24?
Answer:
h=1 m=56
